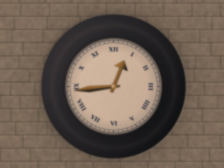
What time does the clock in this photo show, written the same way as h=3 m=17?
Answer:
h=12 m=44
